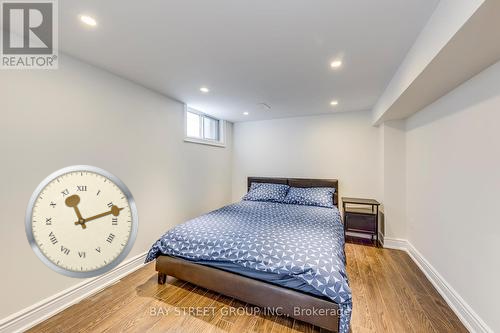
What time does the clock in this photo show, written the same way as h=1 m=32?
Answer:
h=11 m=12
